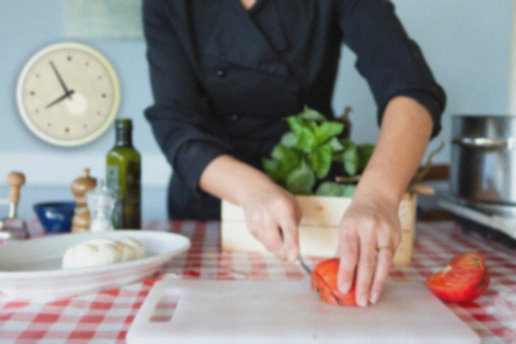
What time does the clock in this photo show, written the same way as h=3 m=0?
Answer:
h=7 m=55
